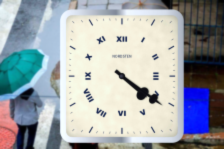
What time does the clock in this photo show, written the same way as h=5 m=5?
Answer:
h=4 m=21
